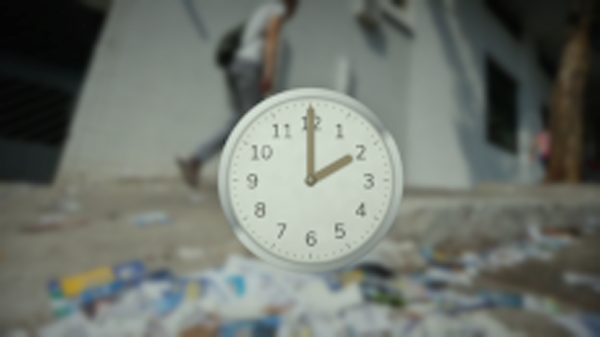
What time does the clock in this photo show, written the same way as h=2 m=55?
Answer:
h=2 m=0
